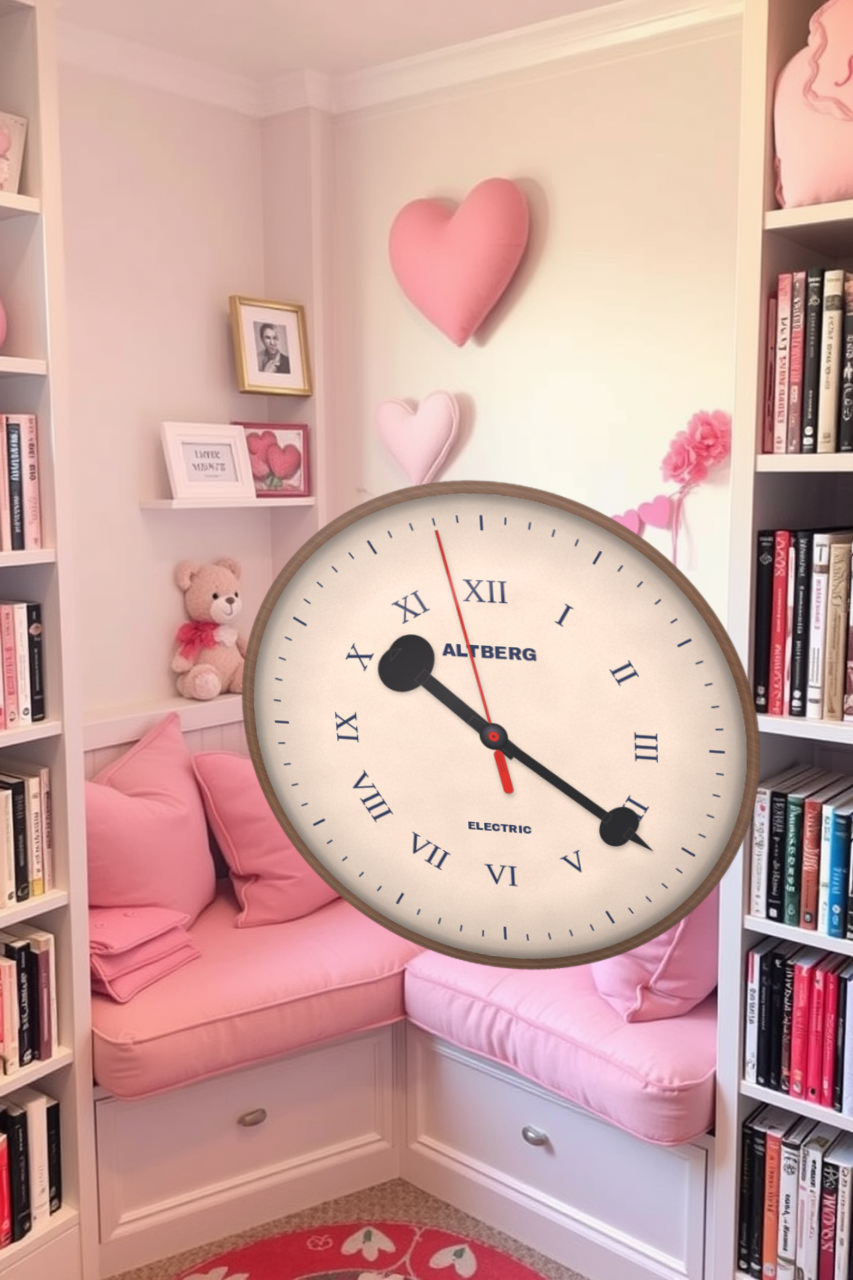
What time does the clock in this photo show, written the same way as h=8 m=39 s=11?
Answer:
h=10 m=20 s=58
